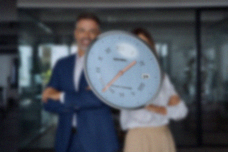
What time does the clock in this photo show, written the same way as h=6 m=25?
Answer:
h=1 m=37
